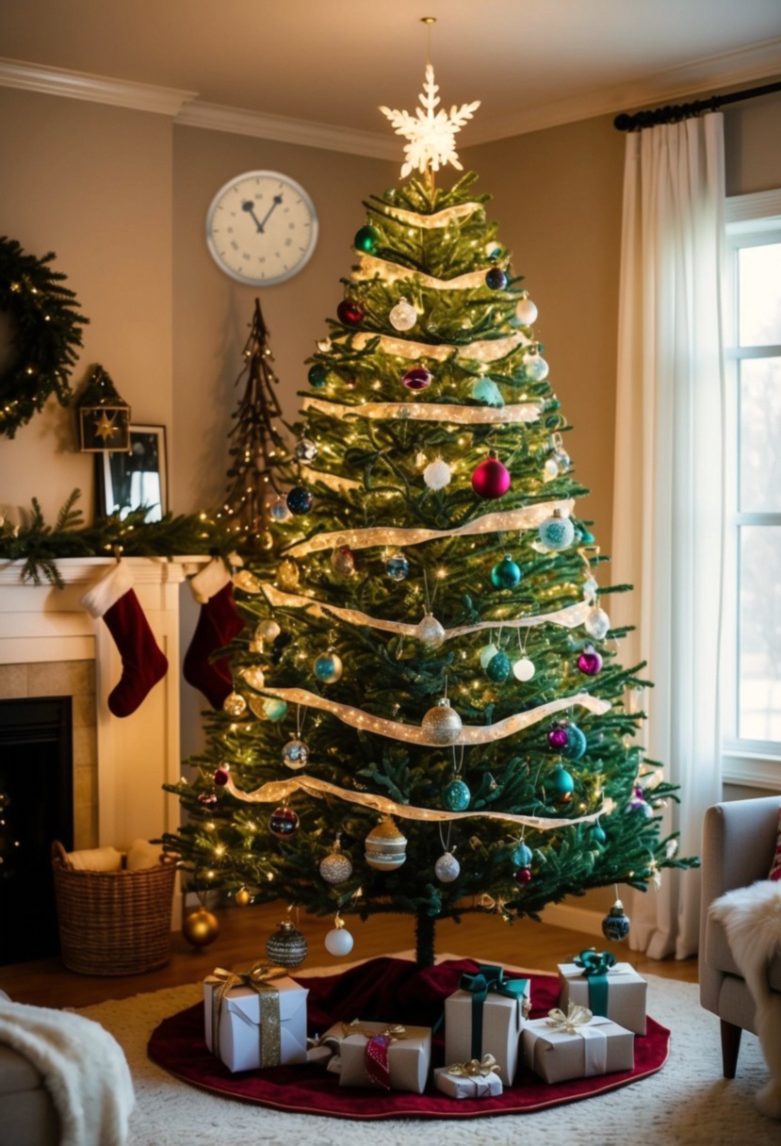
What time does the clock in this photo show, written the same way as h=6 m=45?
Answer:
h=11 m=6
